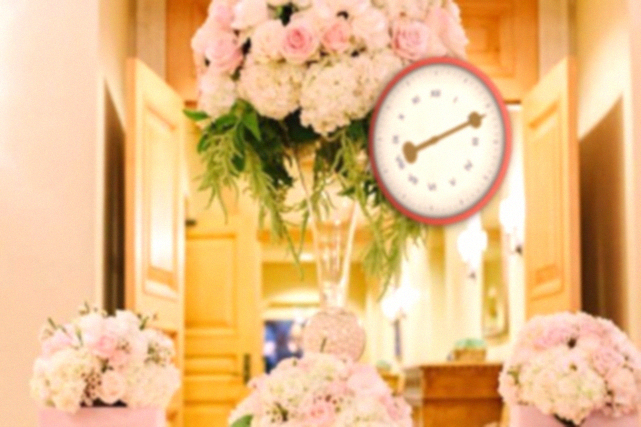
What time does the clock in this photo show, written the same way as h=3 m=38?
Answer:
h=8 m=11
